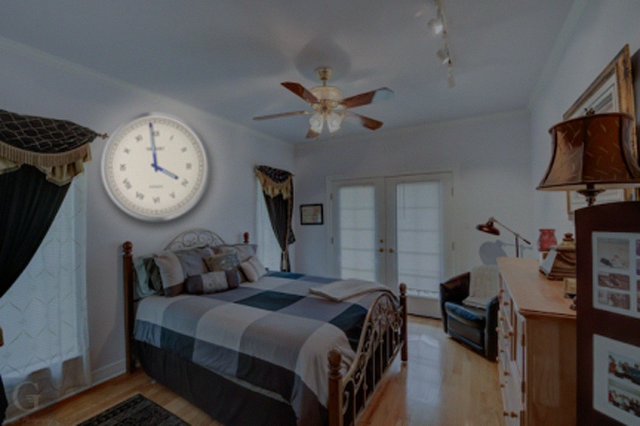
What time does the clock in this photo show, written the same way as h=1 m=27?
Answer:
h=3 m=59
